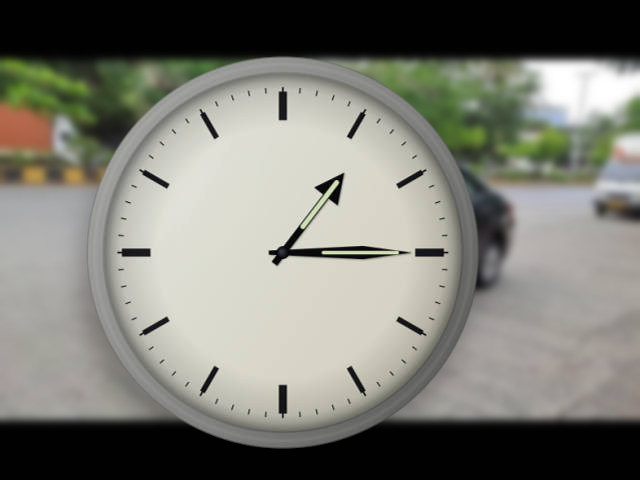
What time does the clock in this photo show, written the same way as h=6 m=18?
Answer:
h=1 m=15
